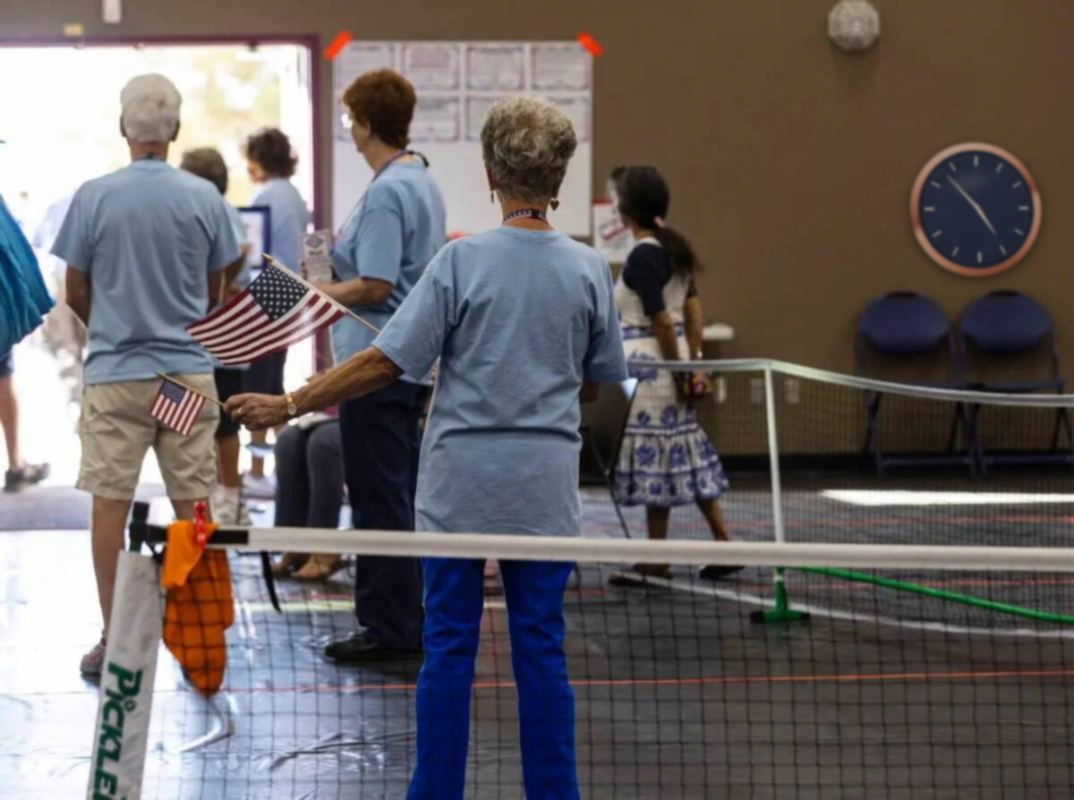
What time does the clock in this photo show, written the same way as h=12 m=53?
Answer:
h=4 m=53
